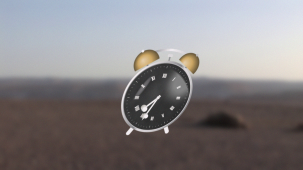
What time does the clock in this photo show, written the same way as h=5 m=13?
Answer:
h=7 m=34
